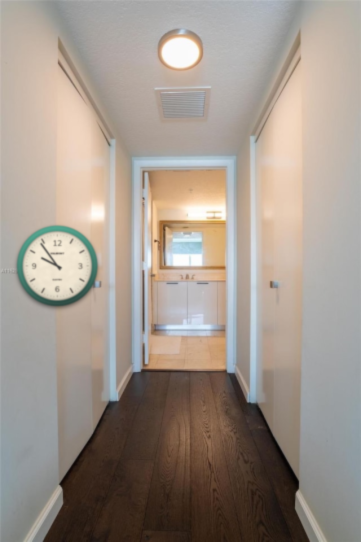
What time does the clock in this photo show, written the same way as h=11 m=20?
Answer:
h=9 m=54
